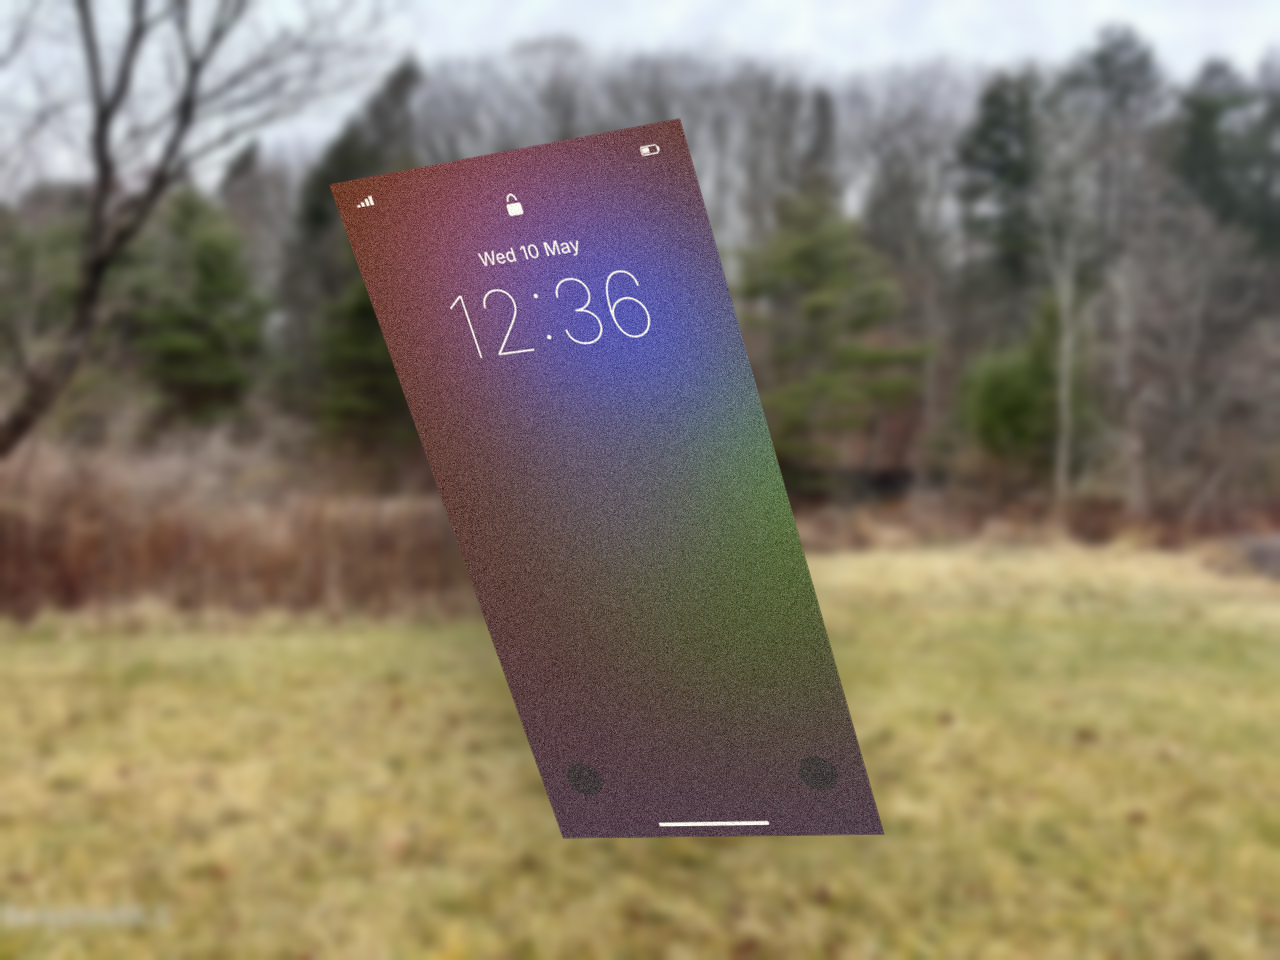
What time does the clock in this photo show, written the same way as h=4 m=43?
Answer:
h=12 m=36
